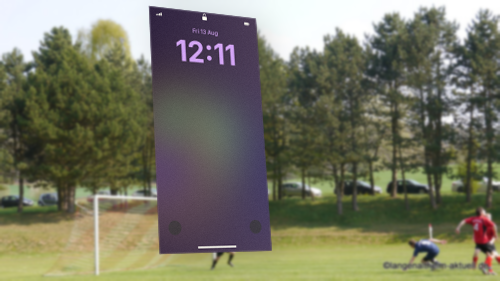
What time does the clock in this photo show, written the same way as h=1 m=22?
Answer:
h=12 m=11
